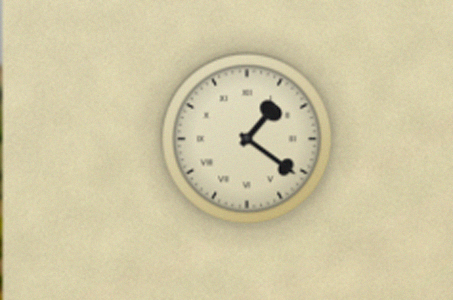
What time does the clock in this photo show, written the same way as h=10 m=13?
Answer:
h=1 m=21
